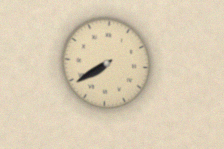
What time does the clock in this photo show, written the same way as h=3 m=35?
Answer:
h=7 m=39
